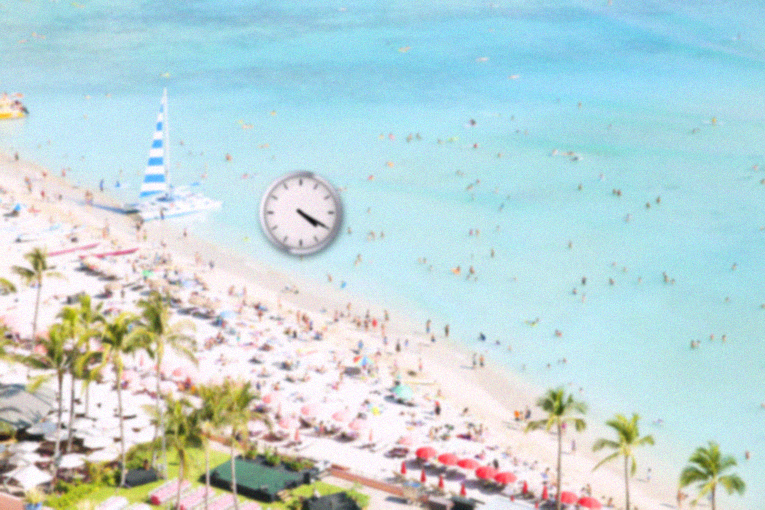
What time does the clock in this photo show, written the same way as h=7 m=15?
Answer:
h=4 m=20
